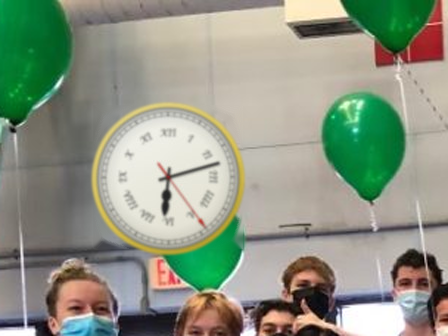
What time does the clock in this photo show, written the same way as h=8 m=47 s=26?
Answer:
h=6 m=12 s=24
